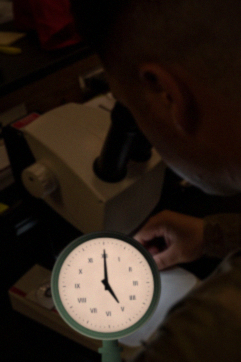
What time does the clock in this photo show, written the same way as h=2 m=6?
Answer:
h=5 m=0
